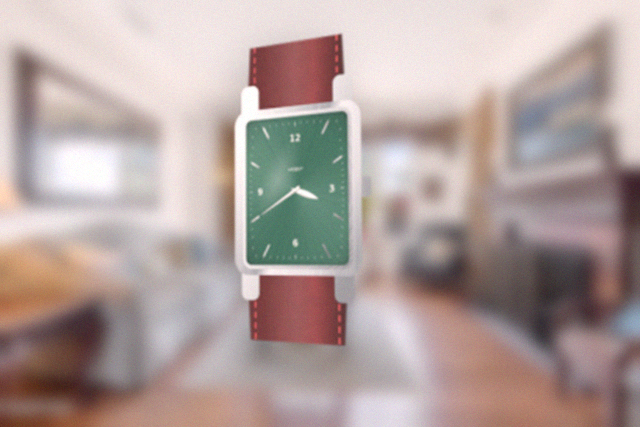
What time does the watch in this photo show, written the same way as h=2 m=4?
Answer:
h=3 m=40
